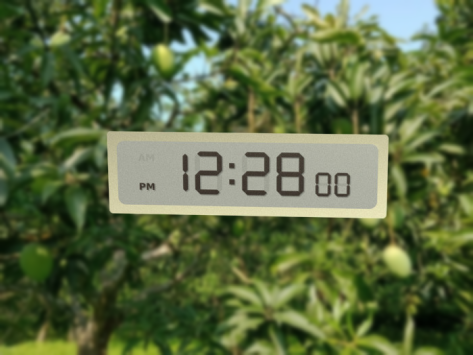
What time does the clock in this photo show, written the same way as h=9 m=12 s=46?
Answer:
h=12 m=28 s=0
